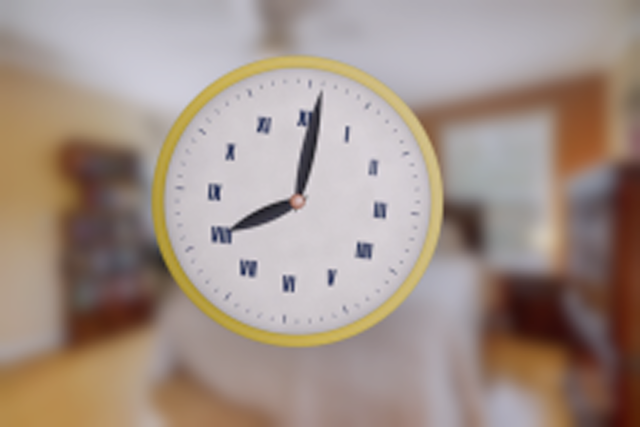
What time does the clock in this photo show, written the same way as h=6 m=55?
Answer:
h=8 m=1
